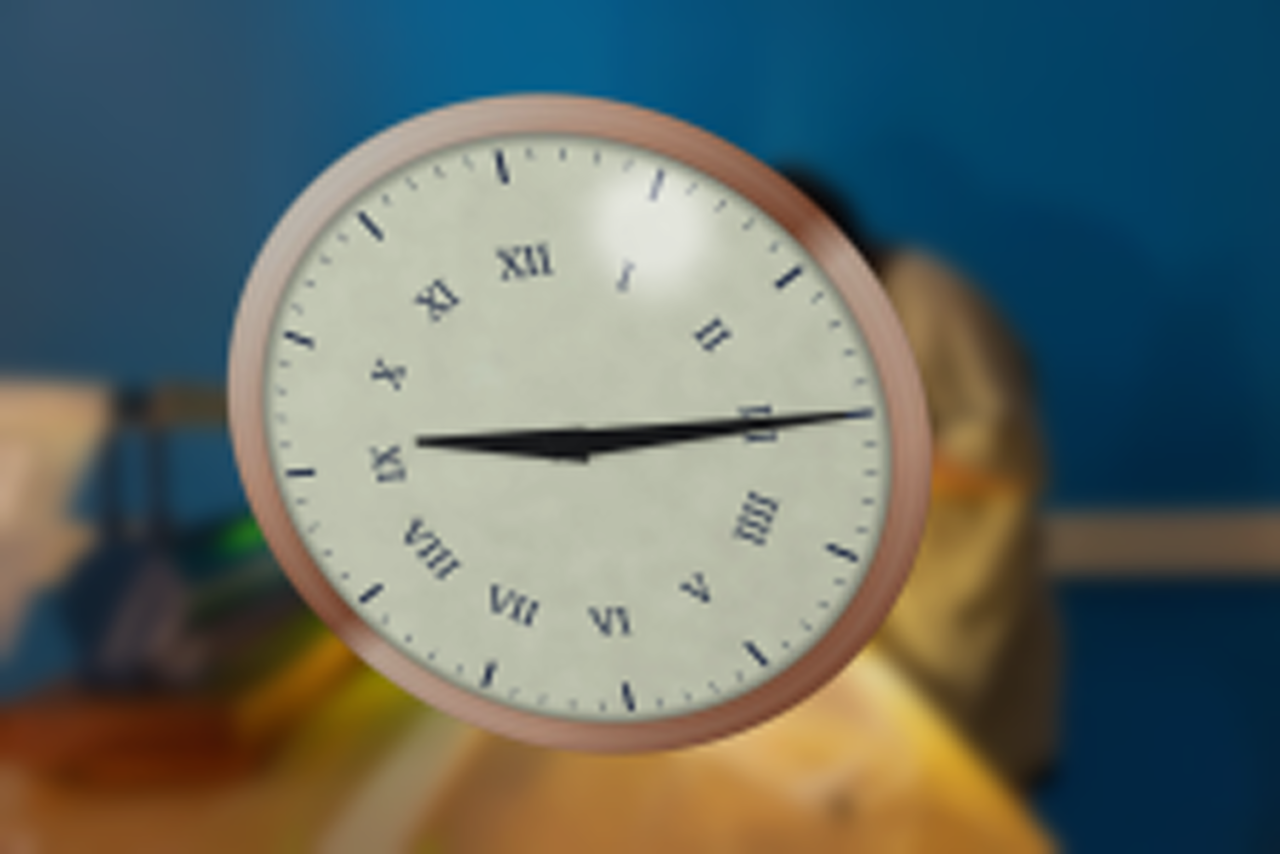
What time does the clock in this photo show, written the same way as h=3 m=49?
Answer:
h=9 m=15
